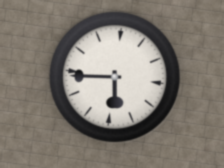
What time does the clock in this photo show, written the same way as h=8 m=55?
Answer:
h=5 m=44
